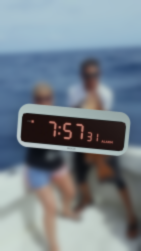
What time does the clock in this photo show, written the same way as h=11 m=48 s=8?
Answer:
h=7 m=57 s=31
